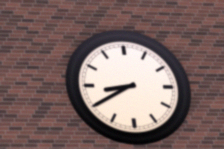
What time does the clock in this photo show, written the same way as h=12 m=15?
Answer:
h=8 m=40
